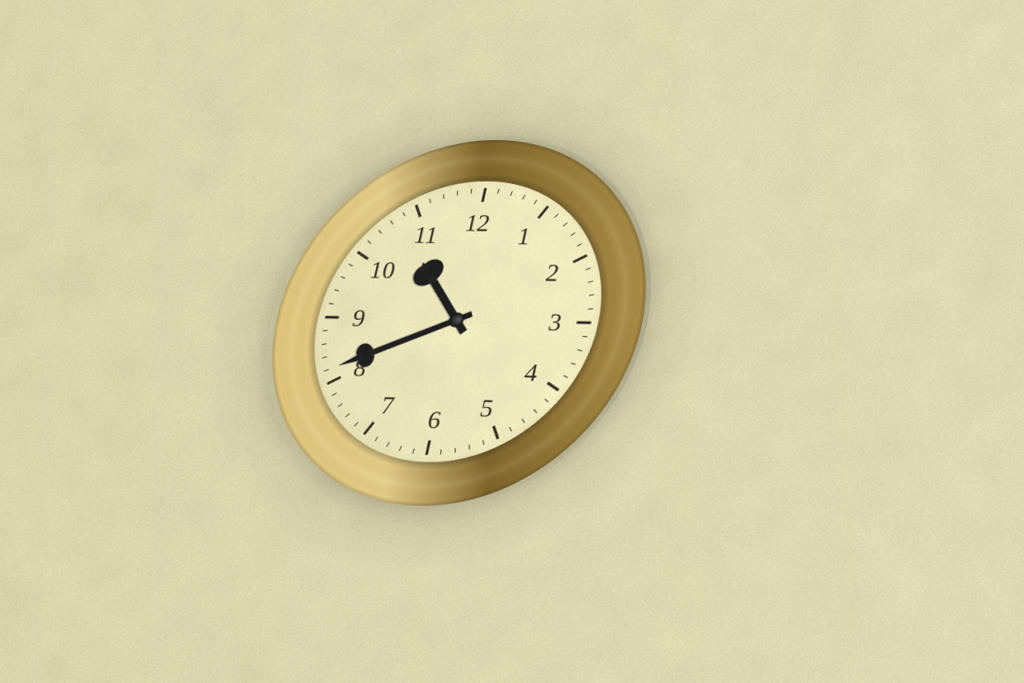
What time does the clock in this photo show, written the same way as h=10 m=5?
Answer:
h=10 m=41
